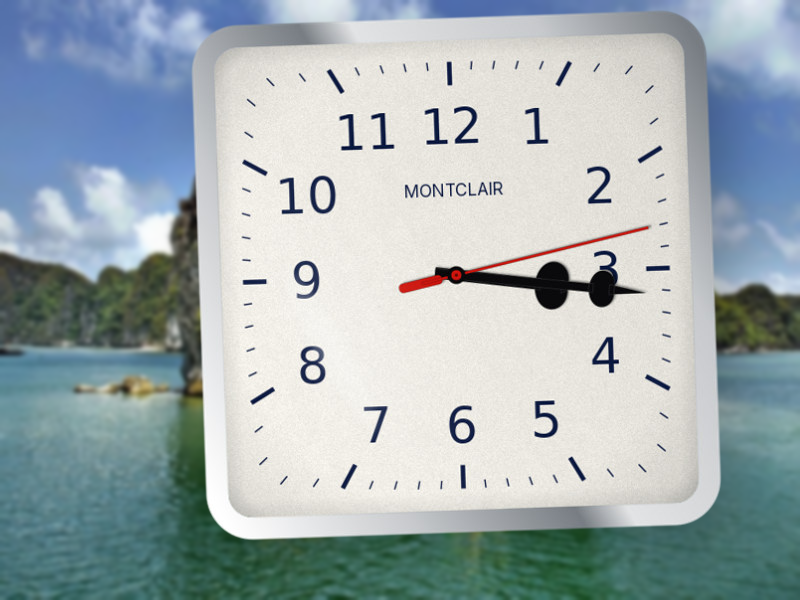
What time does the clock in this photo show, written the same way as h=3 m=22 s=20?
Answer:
h=3 m=16 s=13
